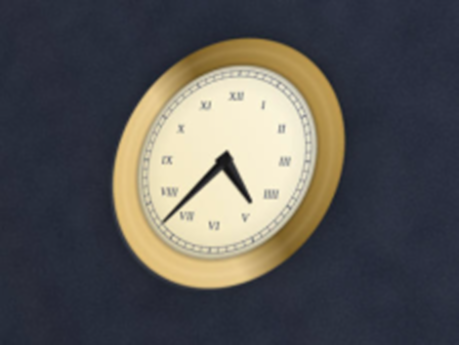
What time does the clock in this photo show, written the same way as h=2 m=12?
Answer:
h=4 m=37
